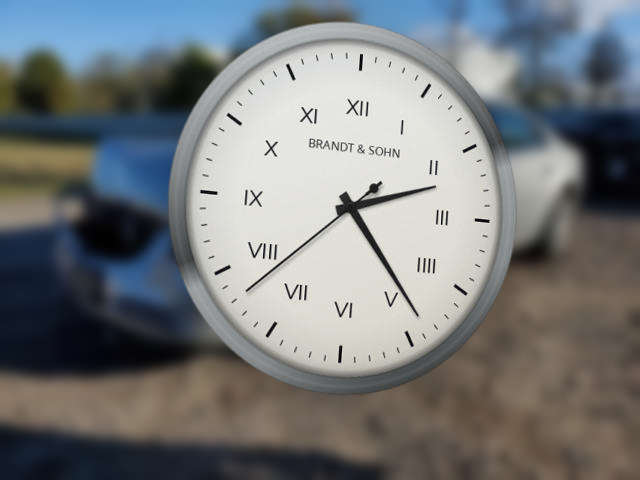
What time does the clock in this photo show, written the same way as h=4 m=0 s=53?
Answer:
h=2 m=23 s=38
